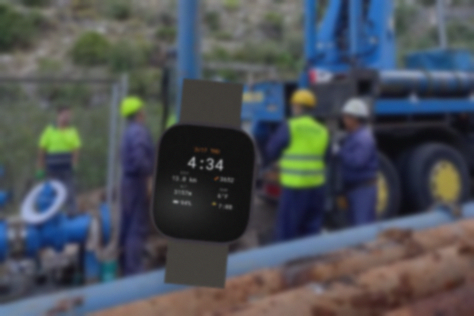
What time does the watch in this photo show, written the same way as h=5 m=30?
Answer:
h=4 m=34
